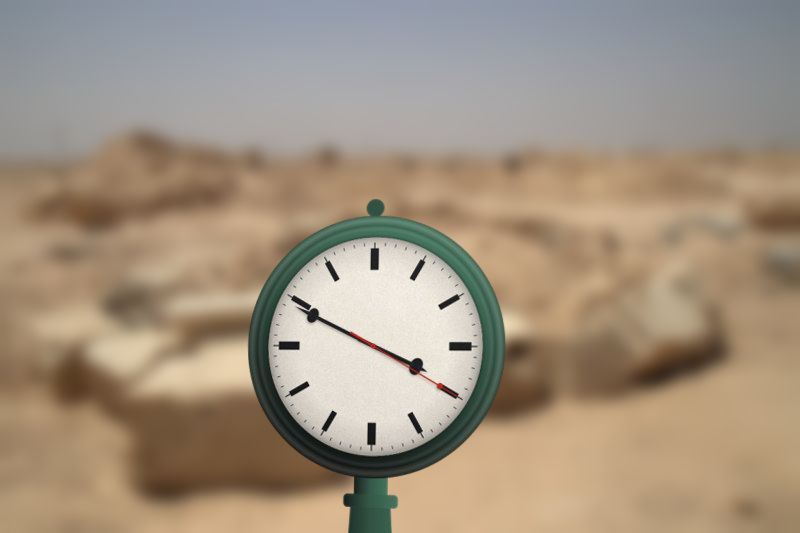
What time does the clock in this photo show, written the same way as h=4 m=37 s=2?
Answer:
h=3 m=49 s=20
